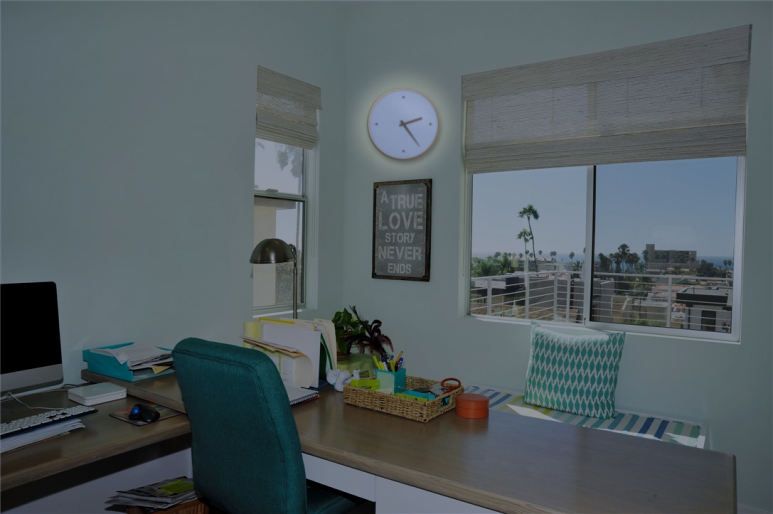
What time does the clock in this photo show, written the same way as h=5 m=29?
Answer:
h=2 m=24
